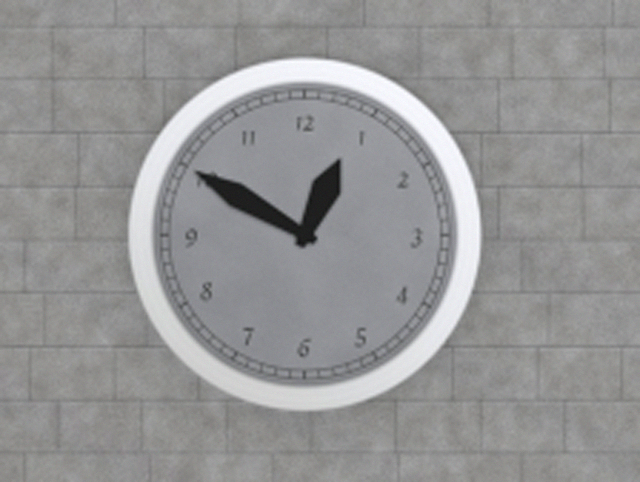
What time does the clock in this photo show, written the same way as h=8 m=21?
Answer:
h=12 m=50
